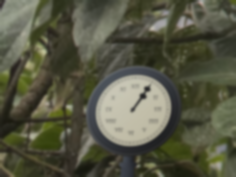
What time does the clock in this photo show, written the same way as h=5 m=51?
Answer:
h=1 m=5
